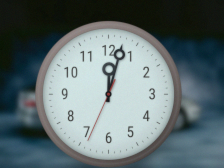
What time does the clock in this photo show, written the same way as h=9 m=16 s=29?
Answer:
h=12 m=2 s=34
